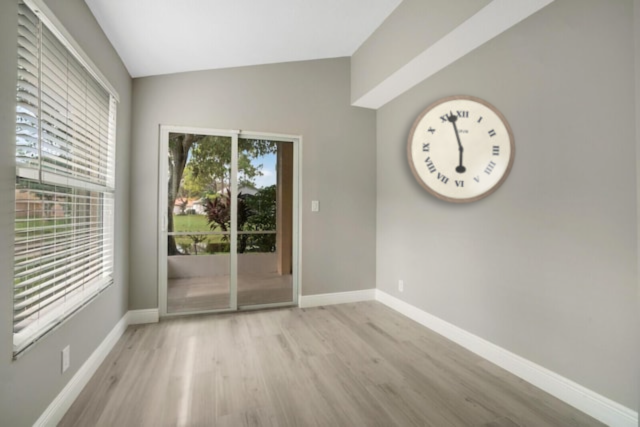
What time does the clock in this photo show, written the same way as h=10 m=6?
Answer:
h=5 m=57
